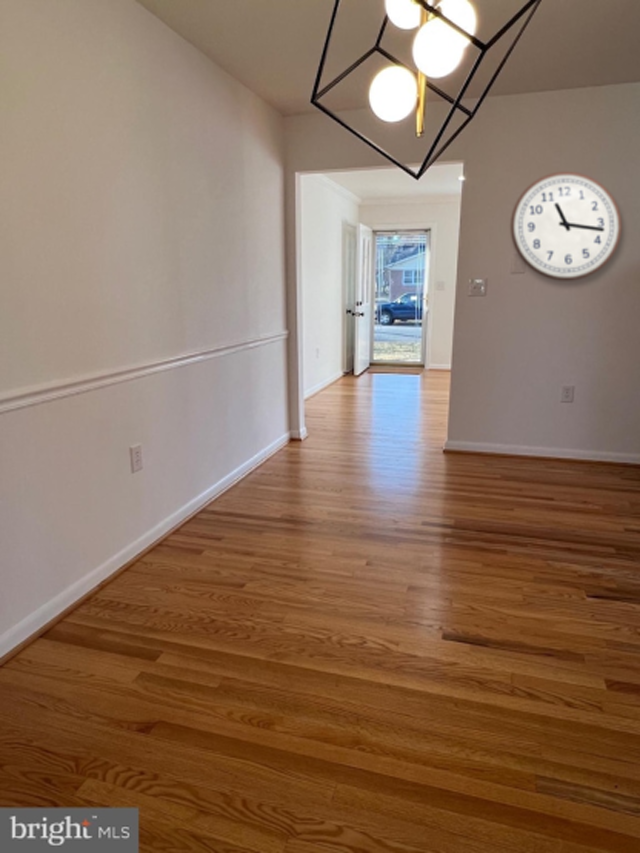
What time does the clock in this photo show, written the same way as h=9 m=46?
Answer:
h=11 m=17
